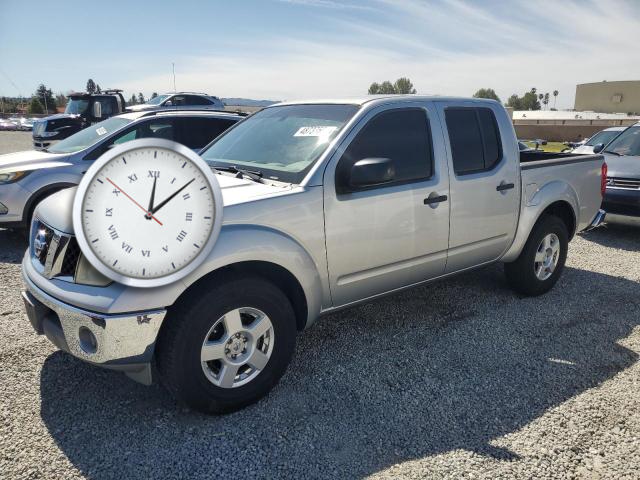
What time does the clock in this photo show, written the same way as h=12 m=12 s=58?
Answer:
h=12 m=7 s=51
